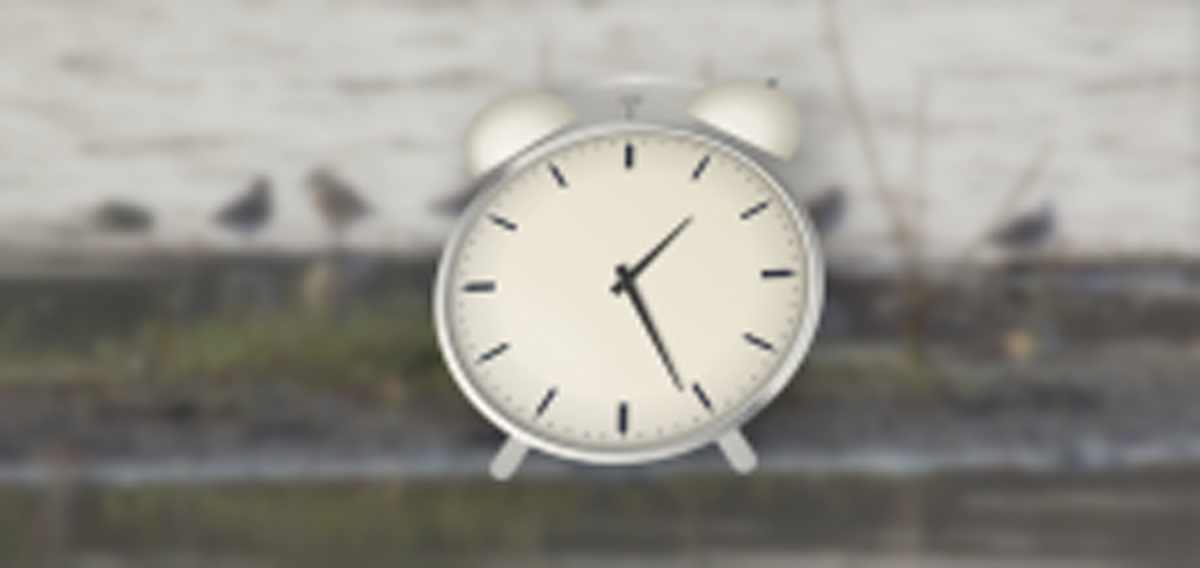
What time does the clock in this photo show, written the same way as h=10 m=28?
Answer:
h=1 m=26
